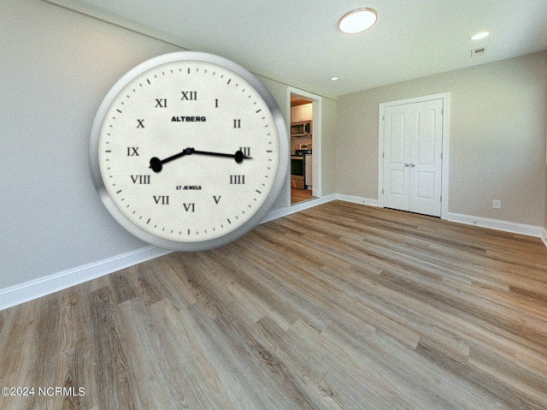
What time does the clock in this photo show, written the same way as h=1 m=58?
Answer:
h=8 m=16
